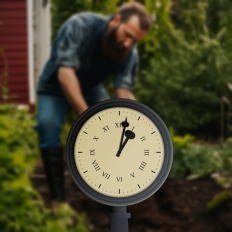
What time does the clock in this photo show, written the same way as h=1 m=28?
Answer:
h=1 m=2
